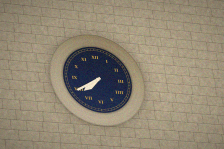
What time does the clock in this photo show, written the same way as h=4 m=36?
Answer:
h=7 m=40
